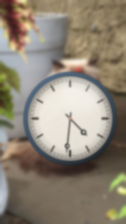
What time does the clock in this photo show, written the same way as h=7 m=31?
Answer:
h=4 m=31
